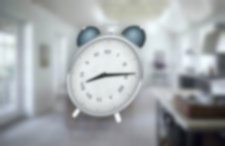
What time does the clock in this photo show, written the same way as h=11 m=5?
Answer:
h=8 m=14
